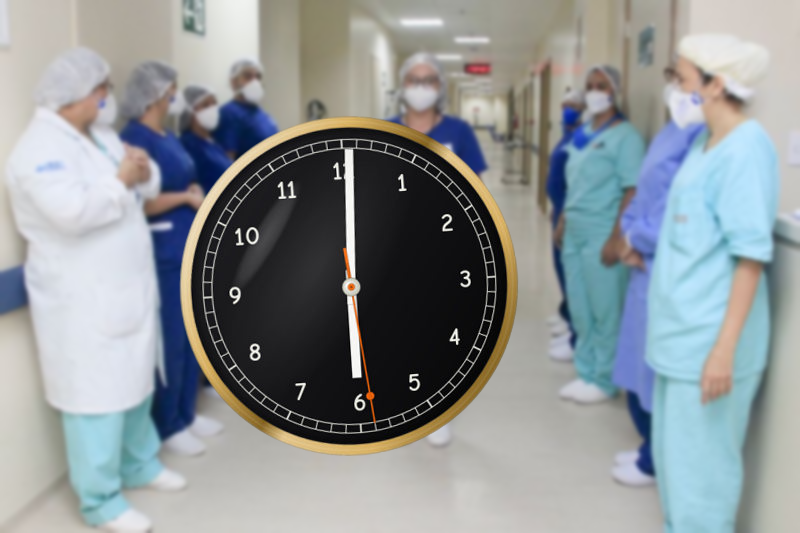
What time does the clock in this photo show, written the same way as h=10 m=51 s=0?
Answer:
h=6 m=0 s=29
